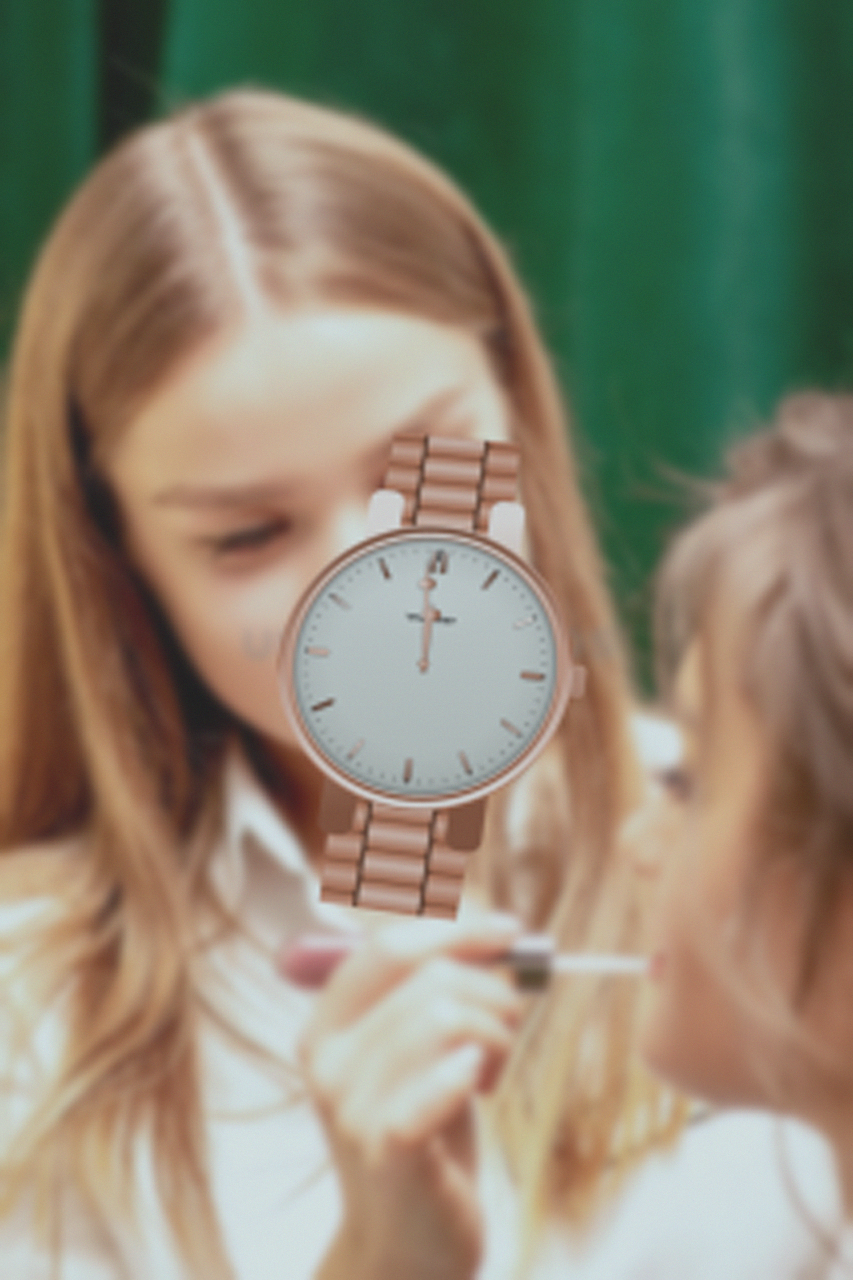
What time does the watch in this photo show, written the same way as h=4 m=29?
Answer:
h=11 m=59
